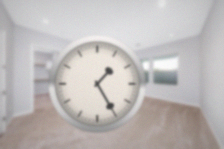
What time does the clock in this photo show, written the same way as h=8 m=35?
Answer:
h=1 m=25
